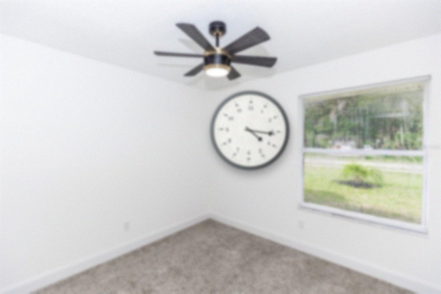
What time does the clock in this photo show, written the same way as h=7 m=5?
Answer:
h=4 m=16
